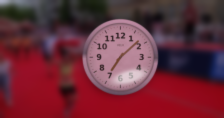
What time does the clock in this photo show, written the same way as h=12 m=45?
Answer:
h=7 m=8
